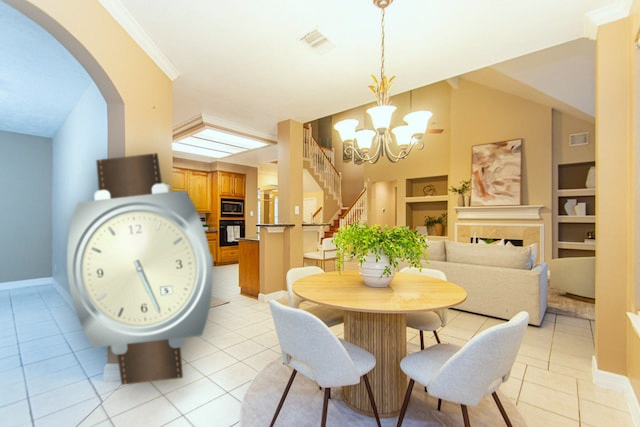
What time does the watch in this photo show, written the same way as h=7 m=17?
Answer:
h=5 m=27
